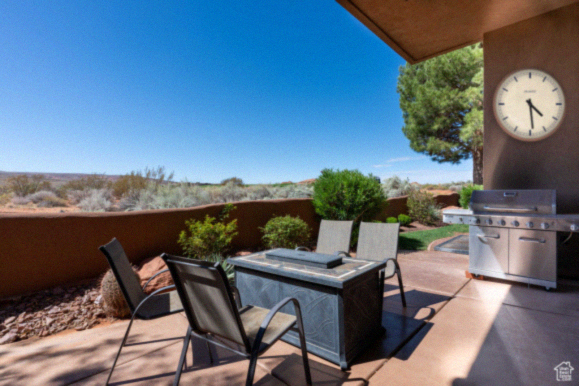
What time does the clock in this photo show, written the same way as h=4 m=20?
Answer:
h=4 m=29
